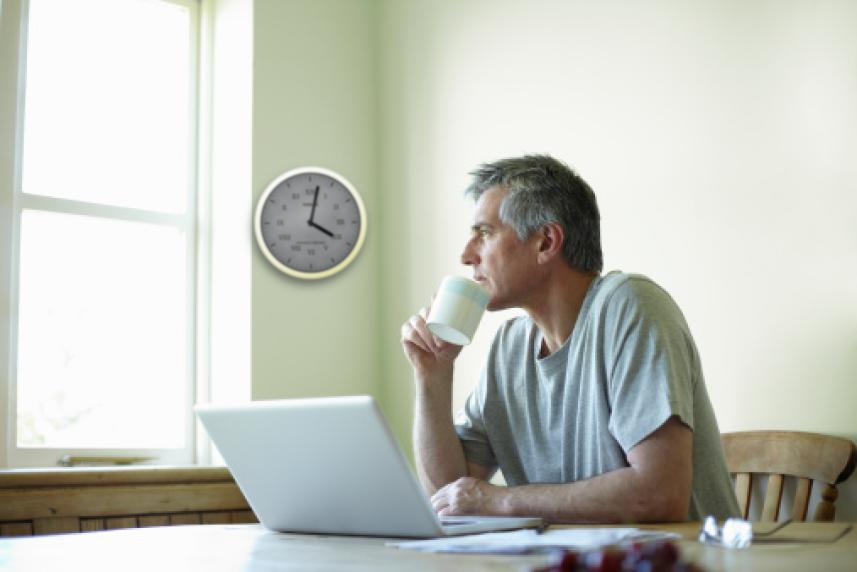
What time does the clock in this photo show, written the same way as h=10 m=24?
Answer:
h=4 m=2
